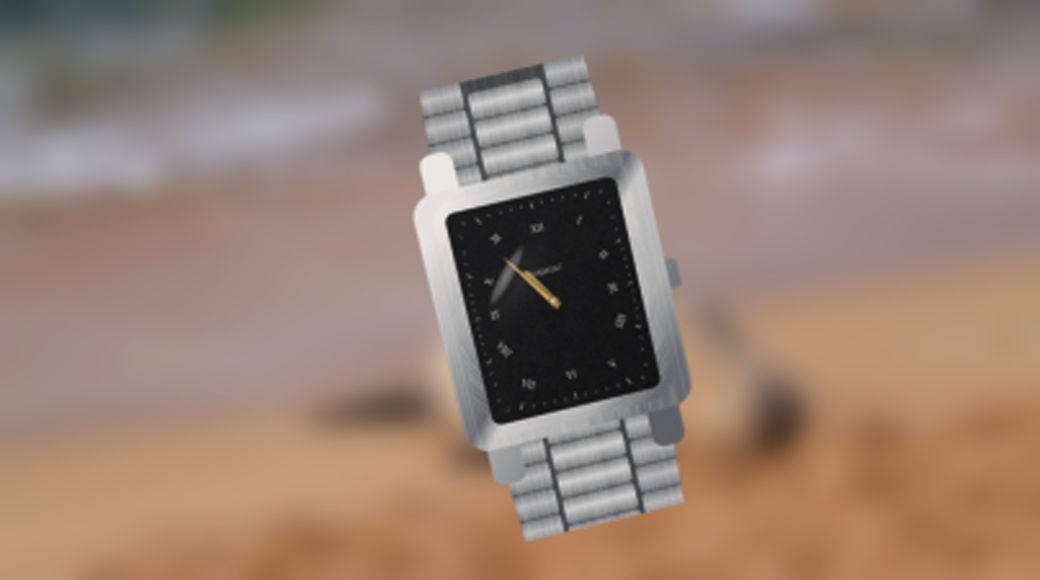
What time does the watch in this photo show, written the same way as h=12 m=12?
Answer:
h=10 m=54
